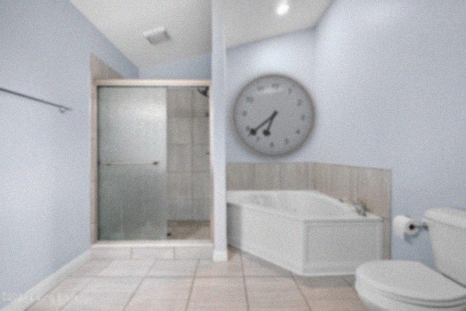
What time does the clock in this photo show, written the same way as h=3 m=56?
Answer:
h=6 m=38
